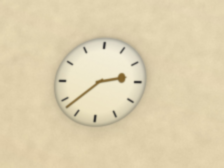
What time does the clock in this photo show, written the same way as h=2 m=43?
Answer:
h=2 m=38
